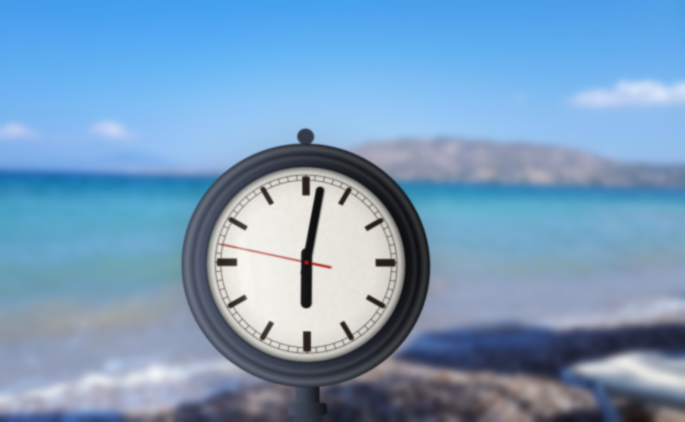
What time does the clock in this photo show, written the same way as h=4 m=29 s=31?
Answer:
h=6 m=1 s=47
